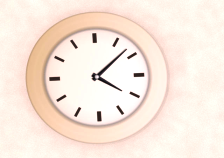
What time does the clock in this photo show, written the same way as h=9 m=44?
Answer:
h=4 m=8
